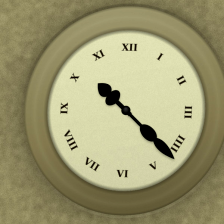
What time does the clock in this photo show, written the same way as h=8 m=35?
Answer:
h=10 m=22
